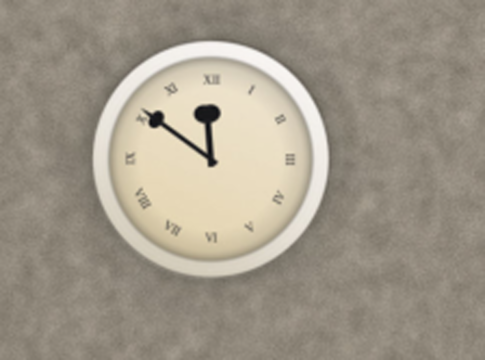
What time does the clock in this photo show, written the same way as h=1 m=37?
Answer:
h=11 m=51
